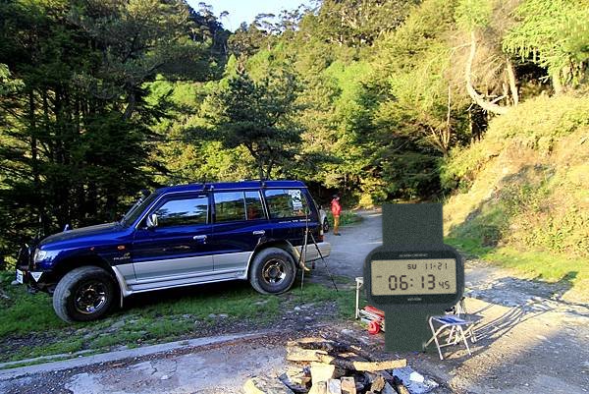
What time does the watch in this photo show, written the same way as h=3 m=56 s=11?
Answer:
h=6 m=13 s=45
